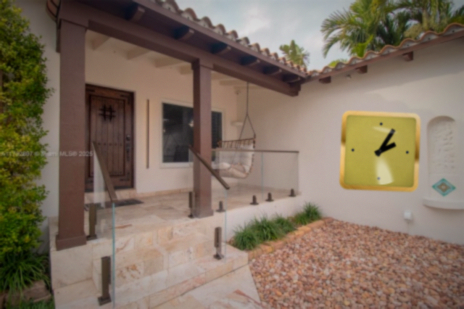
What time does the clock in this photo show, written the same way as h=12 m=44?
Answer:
h=2 m=5
